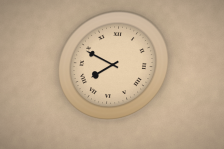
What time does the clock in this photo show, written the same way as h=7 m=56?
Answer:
h=7 m=49
